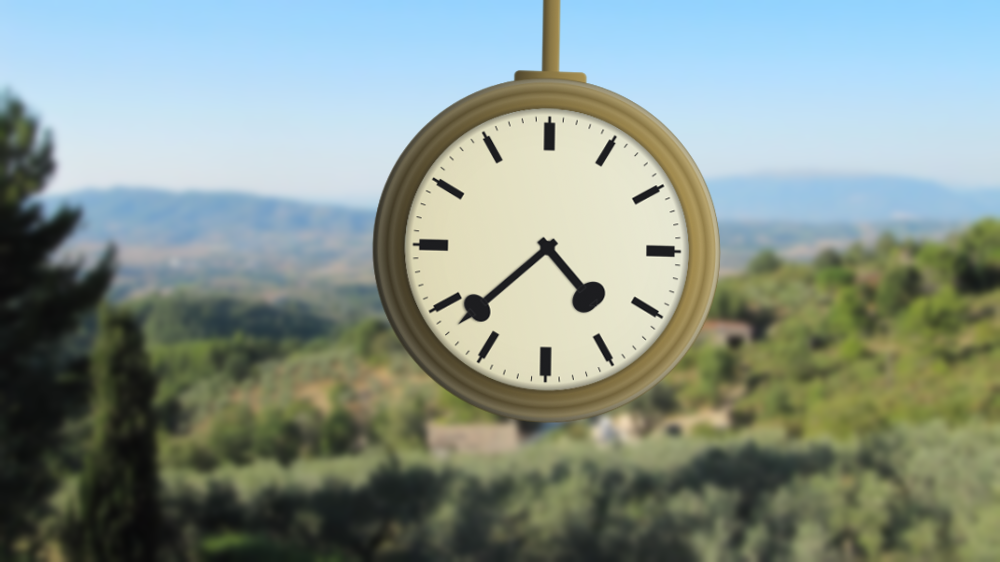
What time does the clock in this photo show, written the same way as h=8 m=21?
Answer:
h=4 m=38
